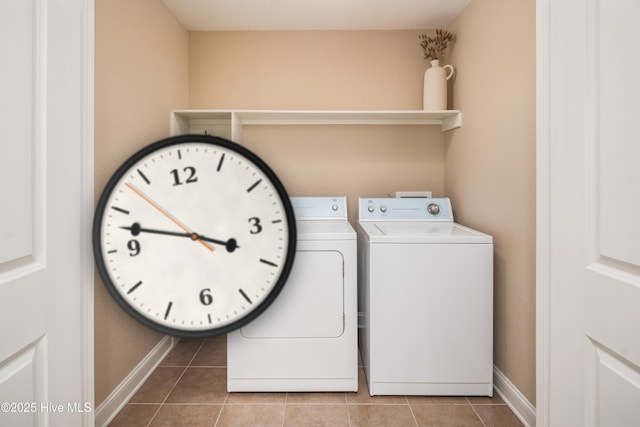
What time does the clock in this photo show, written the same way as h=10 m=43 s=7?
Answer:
h=3 m=47 s=53
